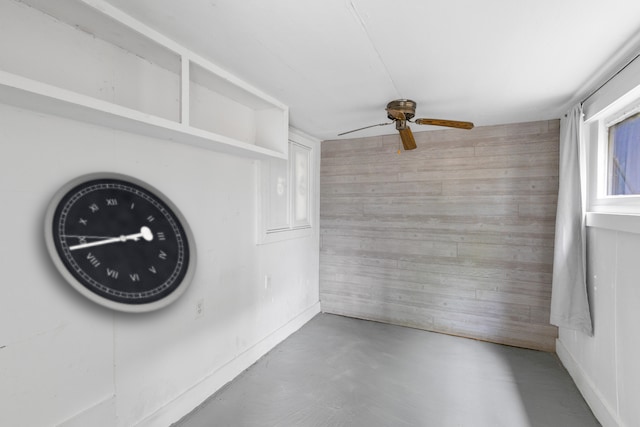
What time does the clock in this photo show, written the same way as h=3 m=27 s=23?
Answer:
h=2 m=43 s=46
